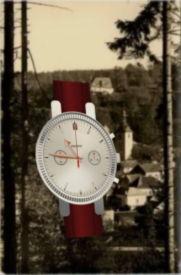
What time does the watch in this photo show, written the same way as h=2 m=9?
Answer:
h=10 m=46
